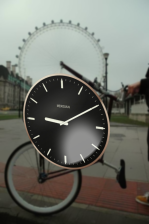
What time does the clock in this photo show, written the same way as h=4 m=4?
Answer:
h=9 m=10
